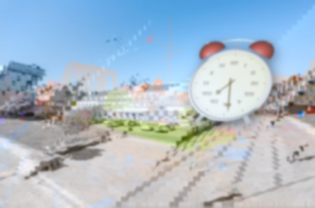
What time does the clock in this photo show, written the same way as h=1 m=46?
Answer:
h=7 m=29
